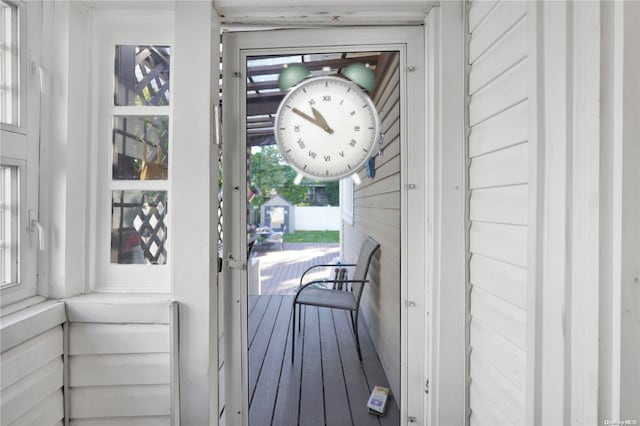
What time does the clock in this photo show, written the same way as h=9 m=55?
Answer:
h=10 m=50
